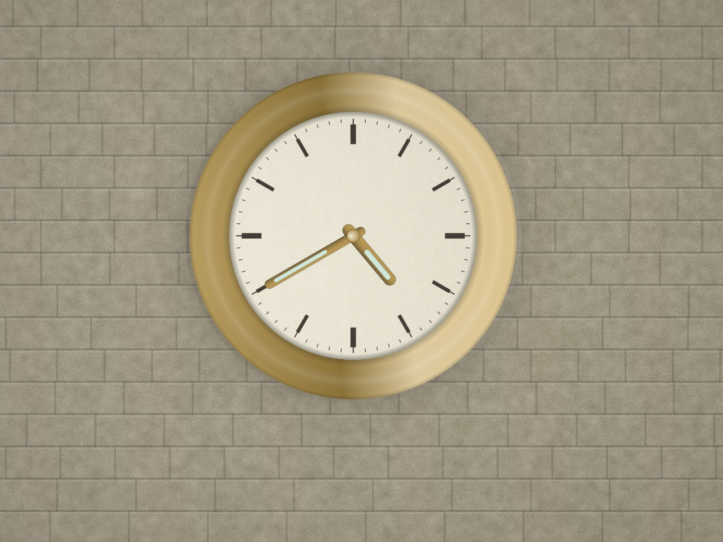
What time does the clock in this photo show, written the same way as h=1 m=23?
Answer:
h=4 m=40
